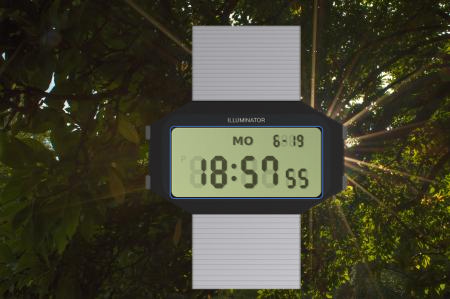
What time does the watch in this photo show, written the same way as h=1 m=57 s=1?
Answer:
h=18 m=57 s=55
